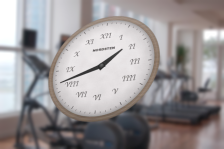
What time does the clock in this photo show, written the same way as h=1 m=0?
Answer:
h=1 m=42
